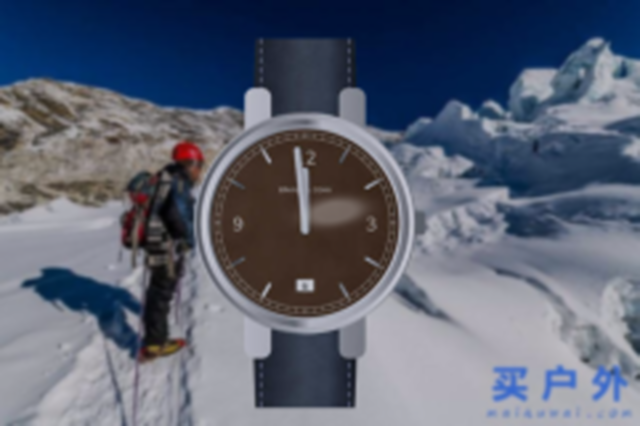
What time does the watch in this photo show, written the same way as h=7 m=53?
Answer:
h=11 m=59
